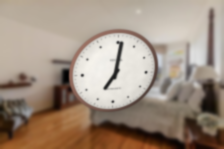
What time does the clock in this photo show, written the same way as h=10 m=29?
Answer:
h=7 m=1
